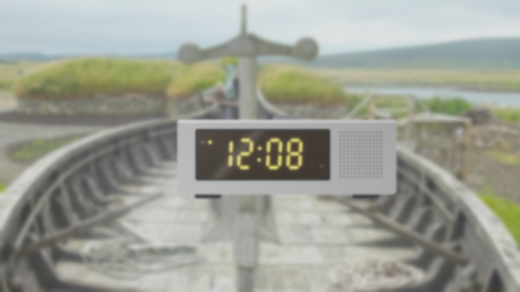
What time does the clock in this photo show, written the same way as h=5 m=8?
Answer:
h=12 m=8
